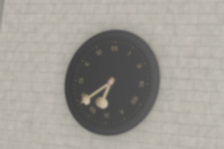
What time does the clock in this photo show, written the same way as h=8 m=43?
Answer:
h=6 m=39
